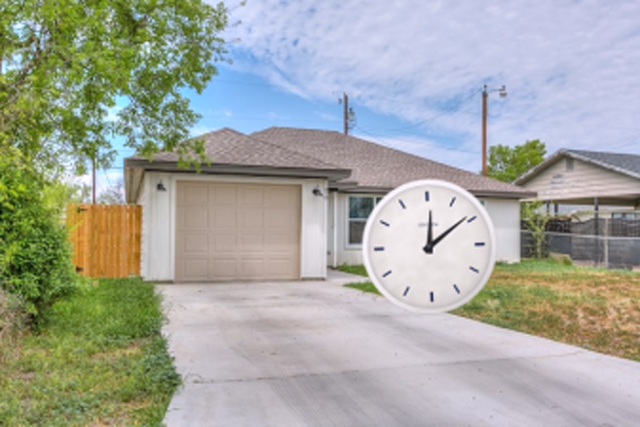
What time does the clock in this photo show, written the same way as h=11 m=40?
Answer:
h=12 m=9
